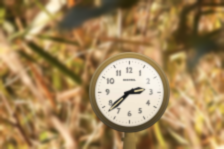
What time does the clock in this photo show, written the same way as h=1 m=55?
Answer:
h=2 m=38
